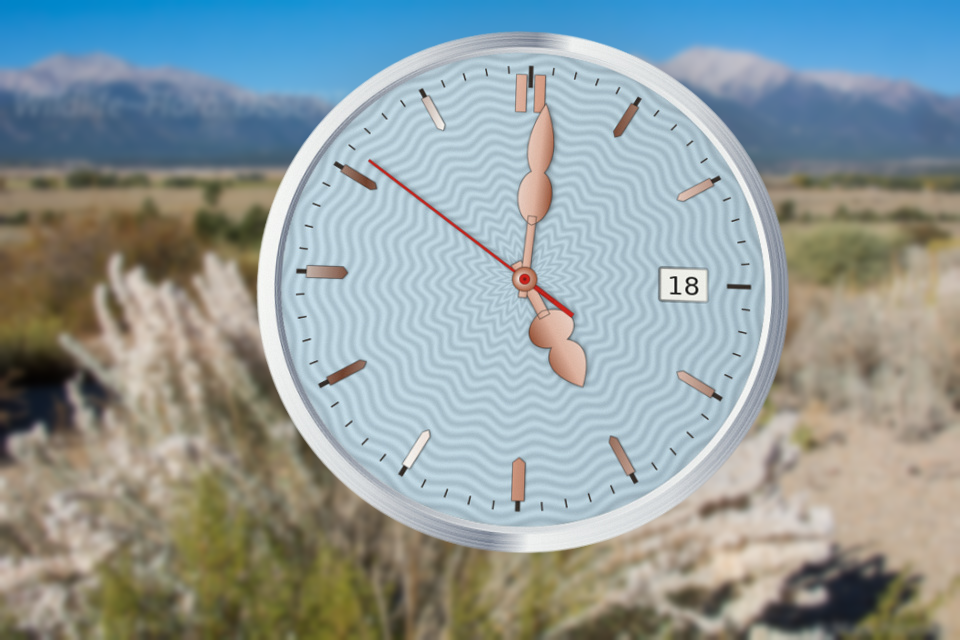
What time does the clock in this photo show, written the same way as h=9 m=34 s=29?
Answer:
h=5 m=0 s=51
